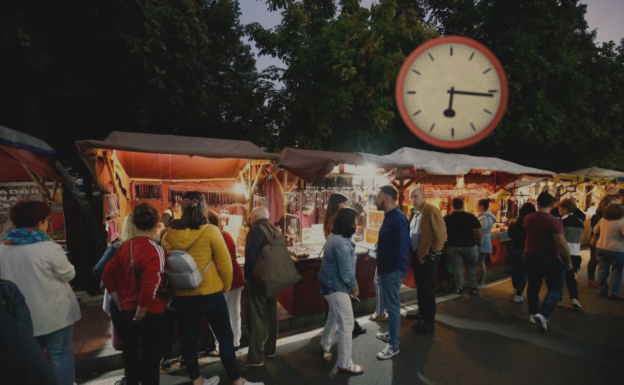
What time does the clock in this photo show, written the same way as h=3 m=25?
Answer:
h=6 m=16
